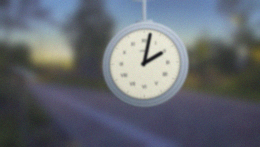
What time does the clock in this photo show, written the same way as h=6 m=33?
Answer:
h=2 m=2
